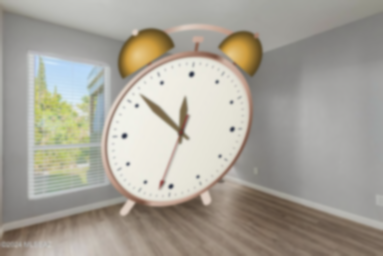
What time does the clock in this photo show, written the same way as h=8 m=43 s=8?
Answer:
h=11 m=51 s=32
